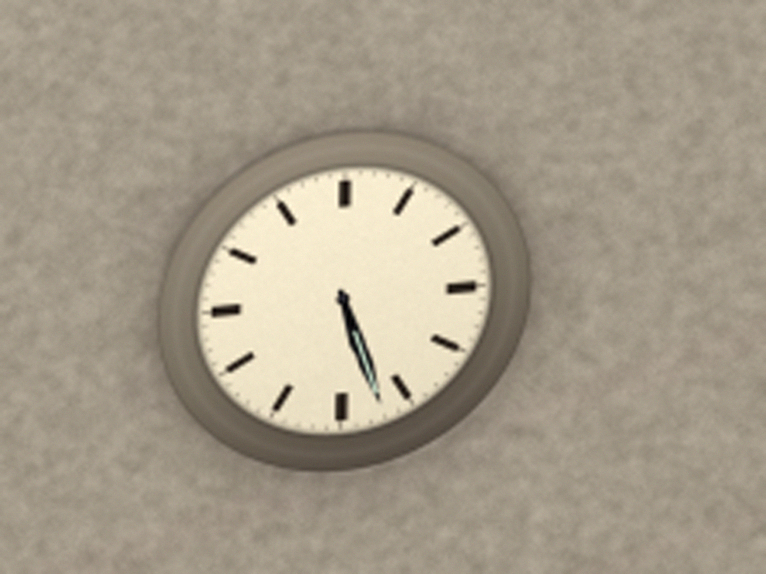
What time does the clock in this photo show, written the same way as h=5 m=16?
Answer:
h=5 m=27
